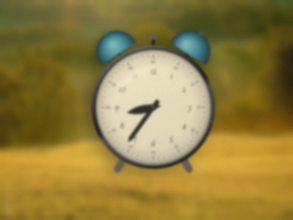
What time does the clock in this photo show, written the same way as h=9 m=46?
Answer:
h=8 m=36
